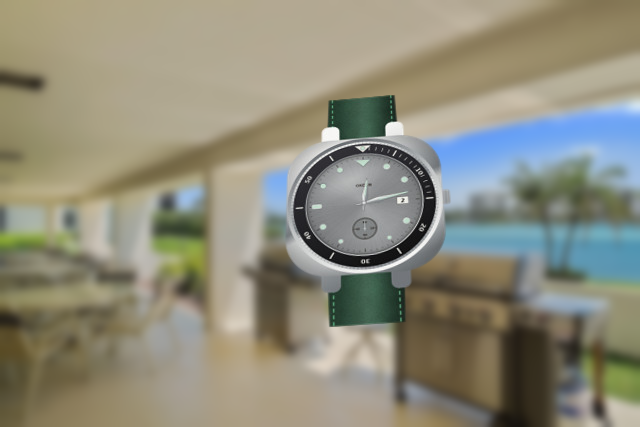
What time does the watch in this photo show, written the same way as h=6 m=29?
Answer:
h=12 m=13
